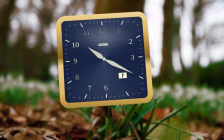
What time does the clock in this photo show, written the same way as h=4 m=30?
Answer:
h=10 m=20
